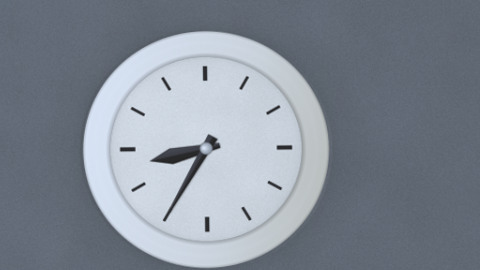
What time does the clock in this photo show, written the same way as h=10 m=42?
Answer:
h=8 m=35
